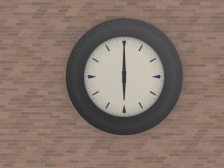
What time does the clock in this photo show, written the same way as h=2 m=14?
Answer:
h=6 m=0
